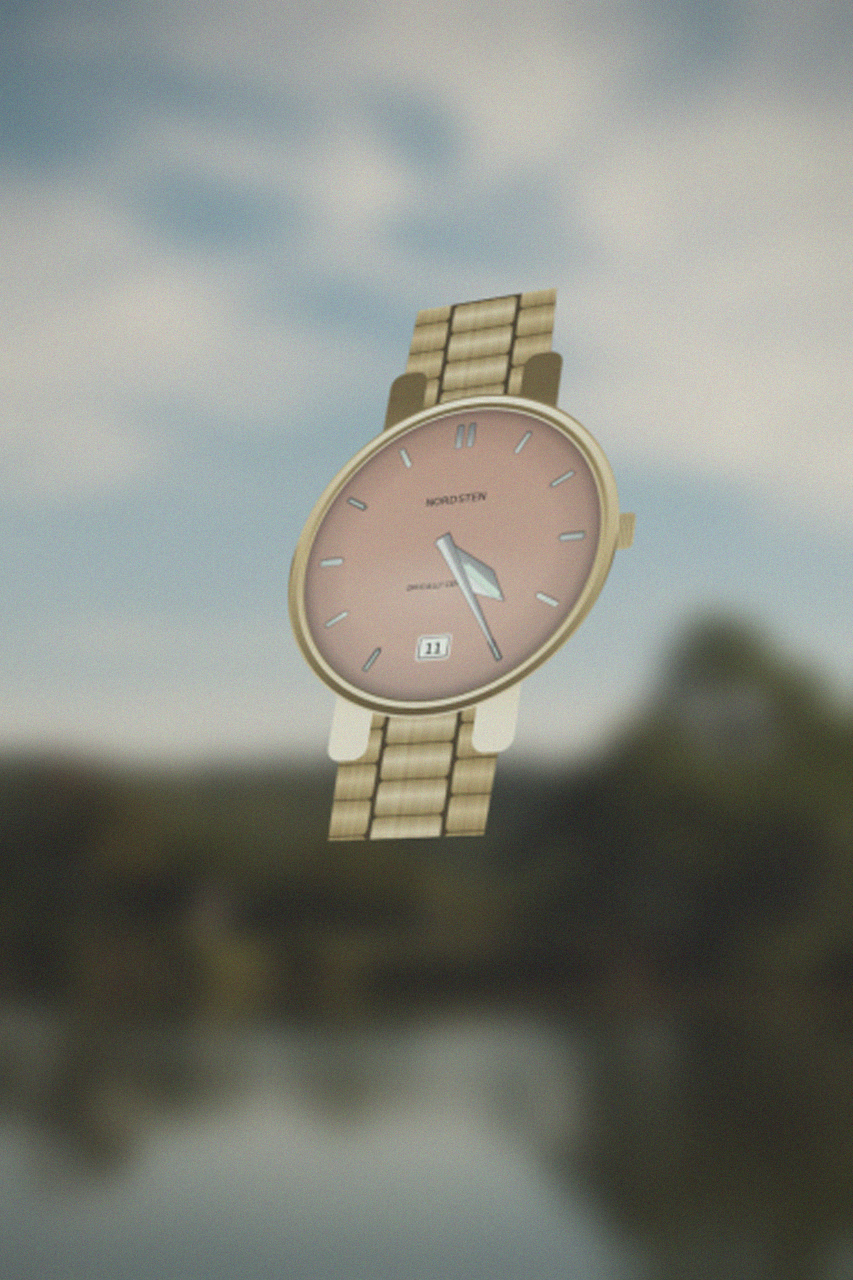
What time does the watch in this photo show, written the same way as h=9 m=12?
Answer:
h=4 m=25
